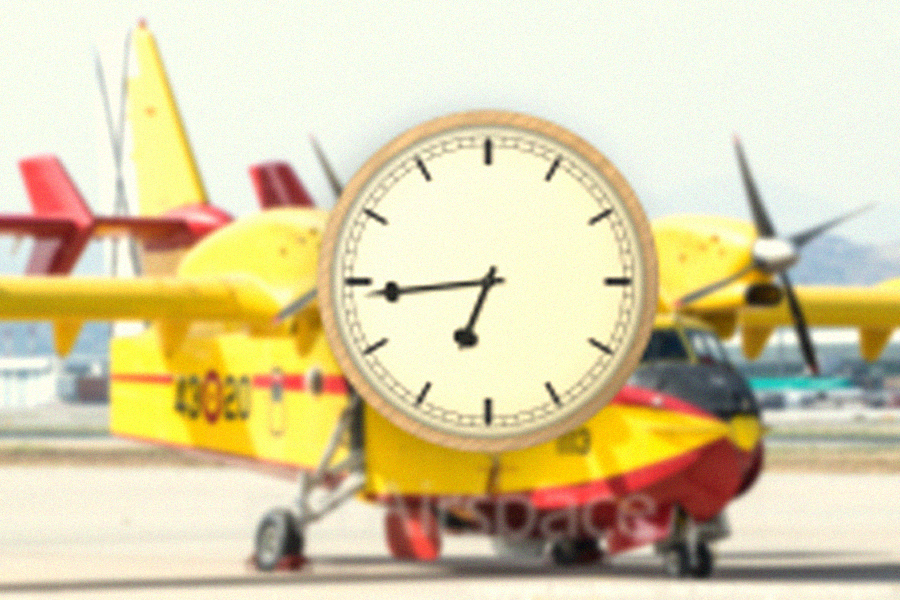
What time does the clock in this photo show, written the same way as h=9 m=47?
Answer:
h=6 m=44
